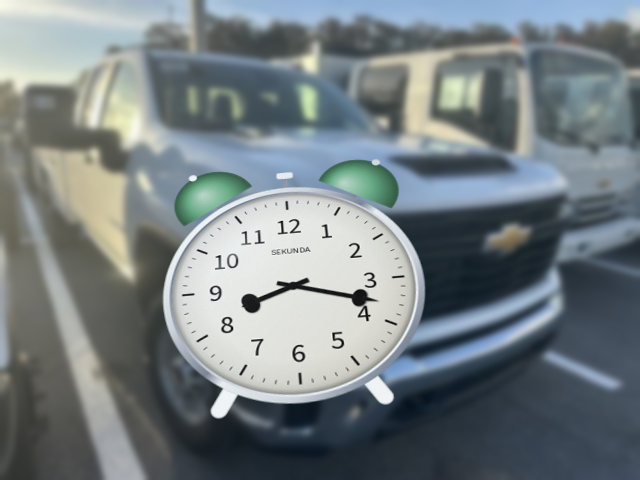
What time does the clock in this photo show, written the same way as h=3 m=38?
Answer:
h=8 m=18
